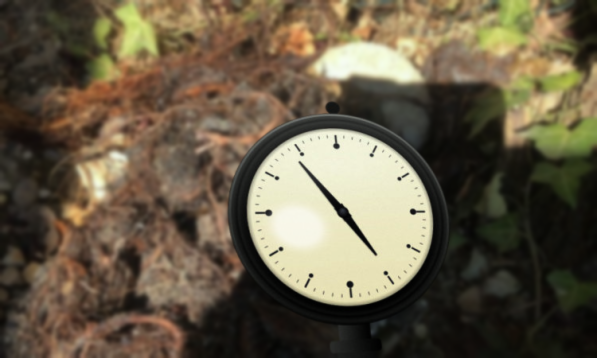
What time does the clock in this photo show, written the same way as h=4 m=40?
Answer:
h=4 m=54
